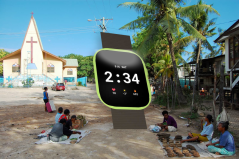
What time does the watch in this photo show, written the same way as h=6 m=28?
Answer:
h=2 m=34
